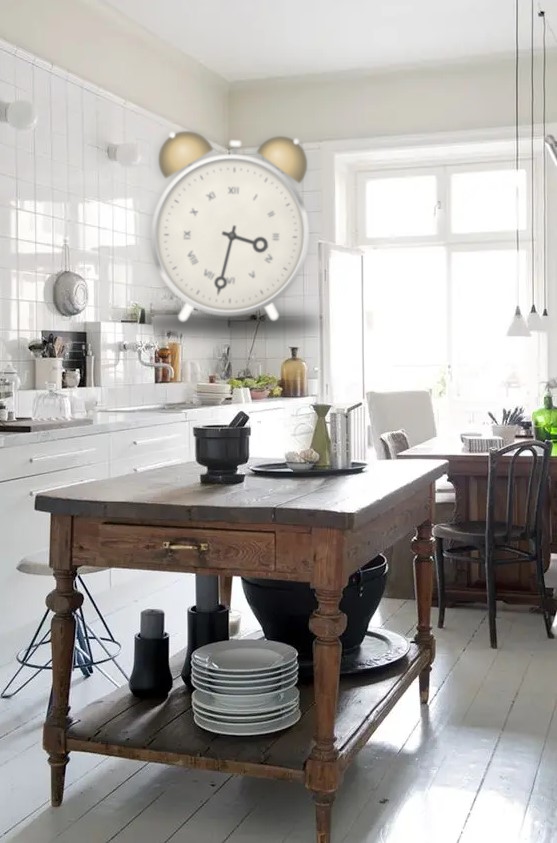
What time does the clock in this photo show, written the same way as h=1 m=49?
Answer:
h=3 m=32
